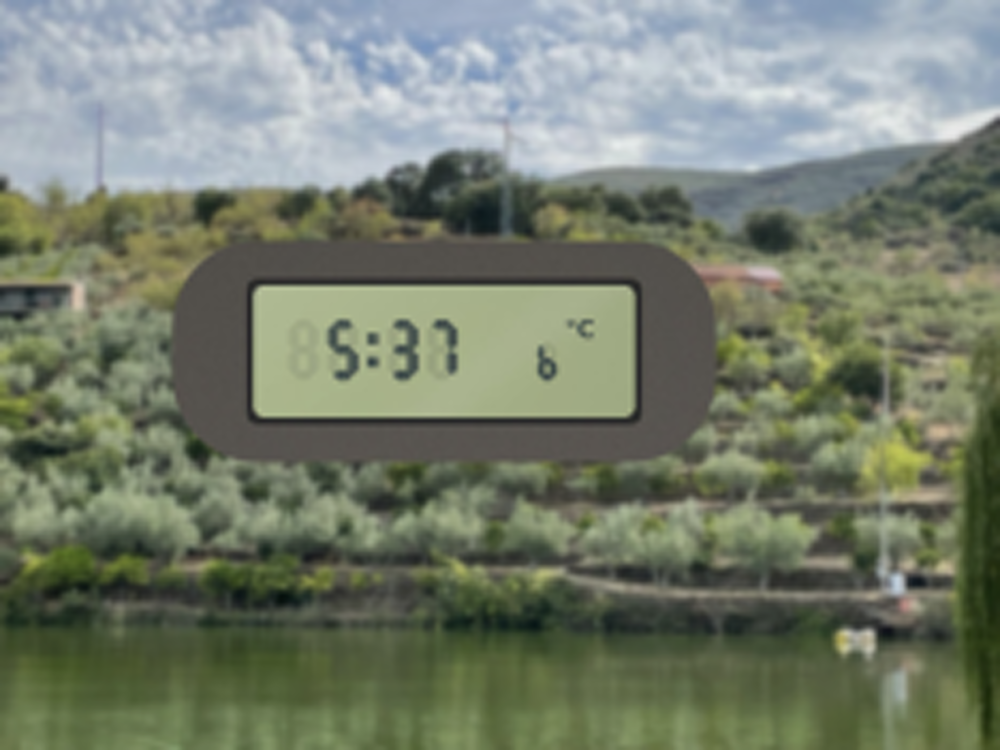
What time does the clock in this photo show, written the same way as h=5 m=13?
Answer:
h=5 m=37
